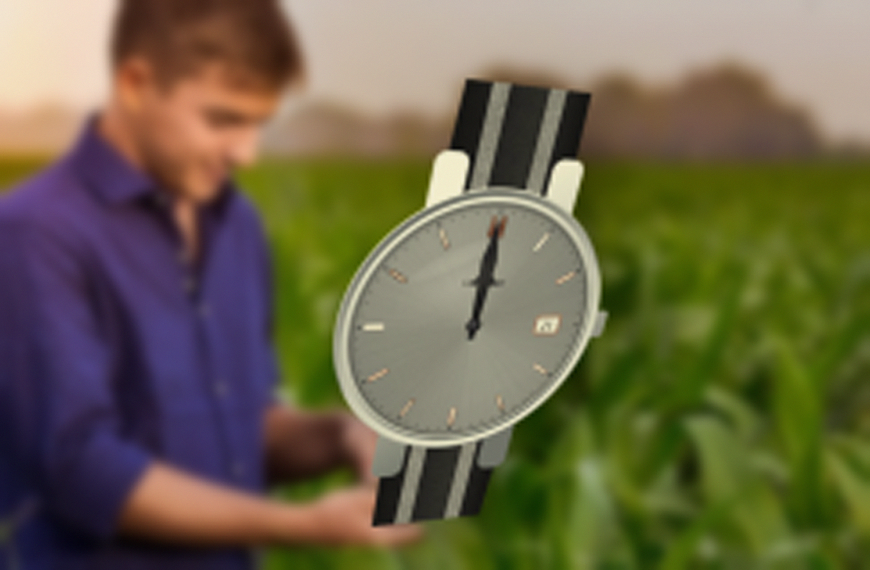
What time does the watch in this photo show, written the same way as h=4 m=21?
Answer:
h=12 m=0
